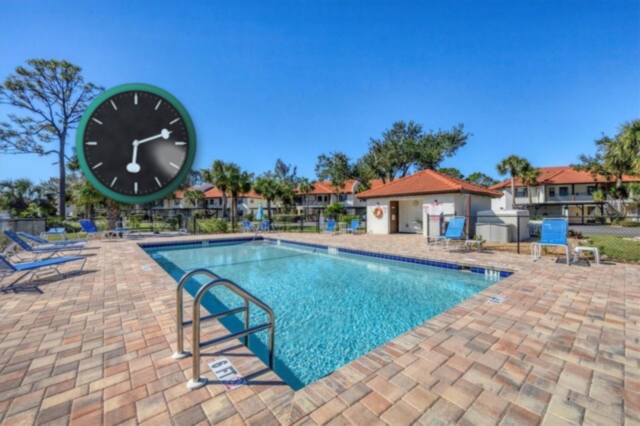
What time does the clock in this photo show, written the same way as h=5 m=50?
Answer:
h=6 m=12
